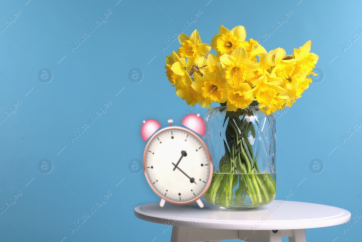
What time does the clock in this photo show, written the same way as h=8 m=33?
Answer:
h=1 m=22
